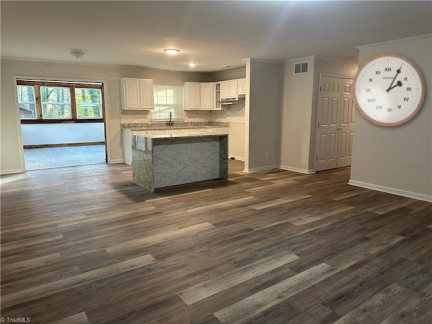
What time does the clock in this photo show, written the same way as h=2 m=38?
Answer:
h=2 m=5
